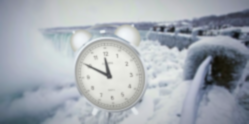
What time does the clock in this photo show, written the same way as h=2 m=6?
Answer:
h=11 m=50
